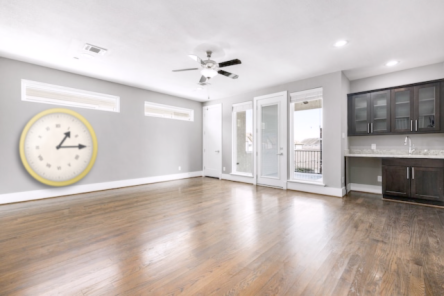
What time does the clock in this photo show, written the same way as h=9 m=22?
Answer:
h=1 m=15
